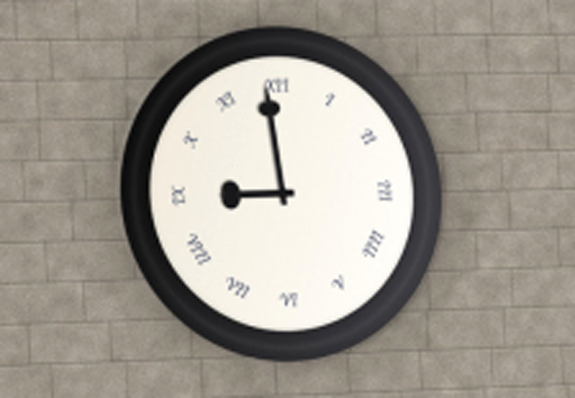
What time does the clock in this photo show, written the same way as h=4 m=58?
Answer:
h=8 m=59
